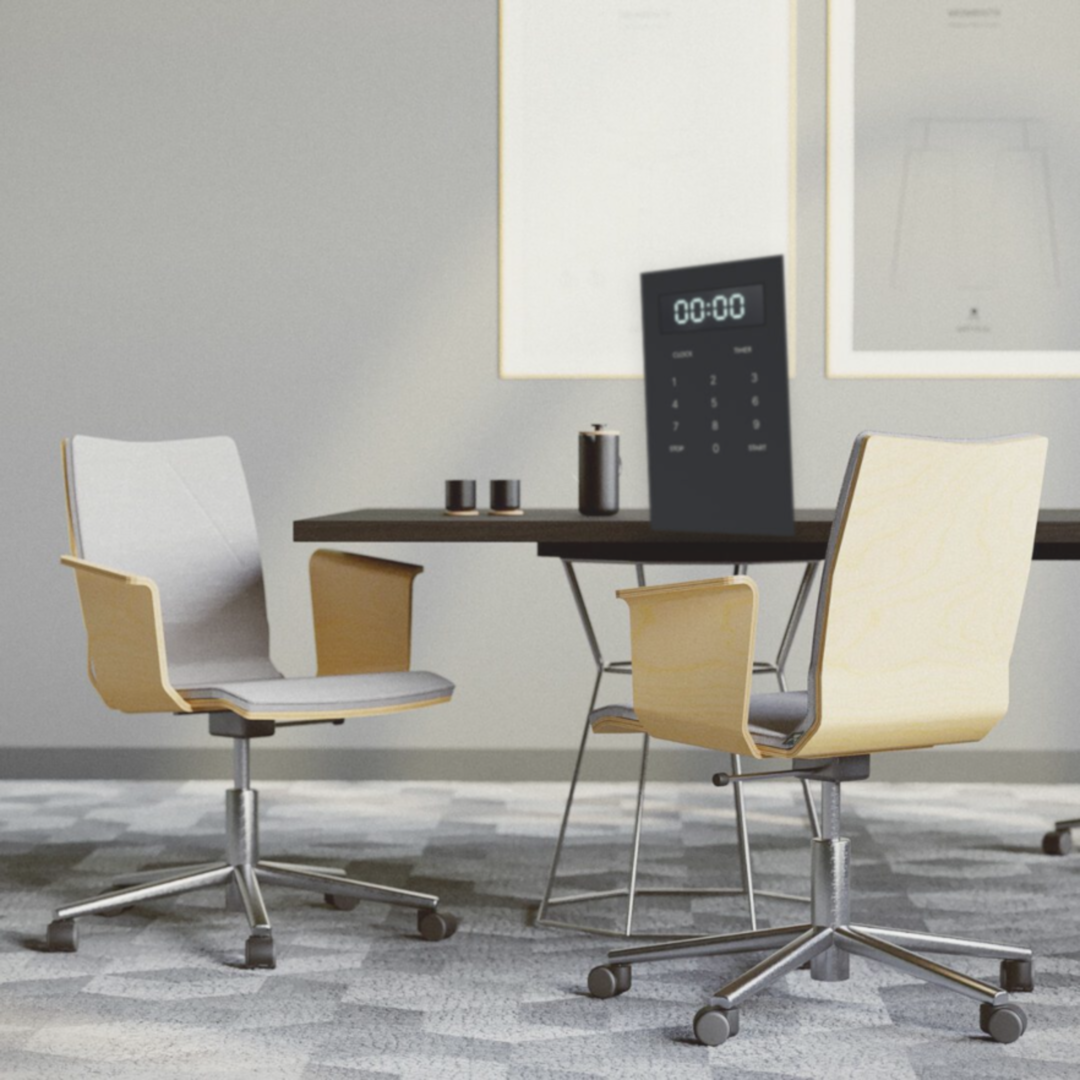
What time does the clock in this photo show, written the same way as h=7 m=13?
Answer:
h=0 m=0
